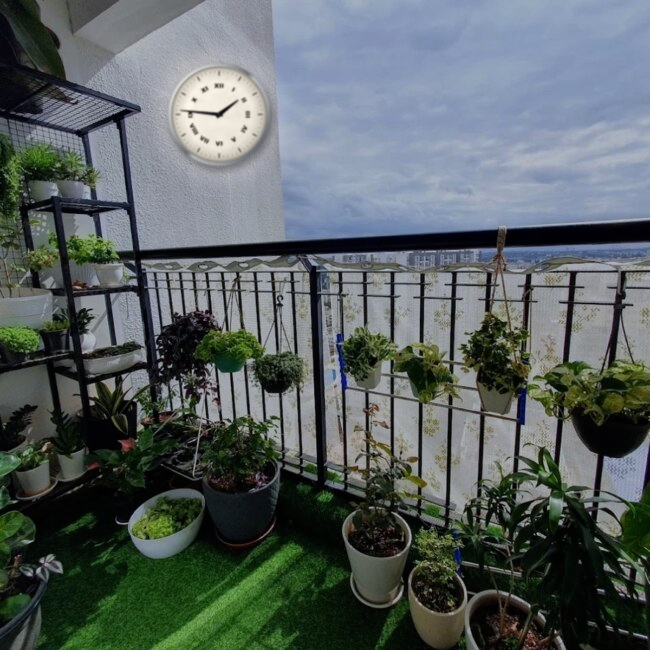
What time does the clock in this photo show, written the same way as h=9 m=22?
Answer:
h=1 m=46
